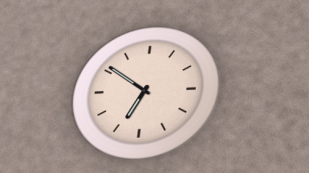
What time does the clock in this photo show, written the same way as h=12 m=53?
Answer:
h=6 m=51
